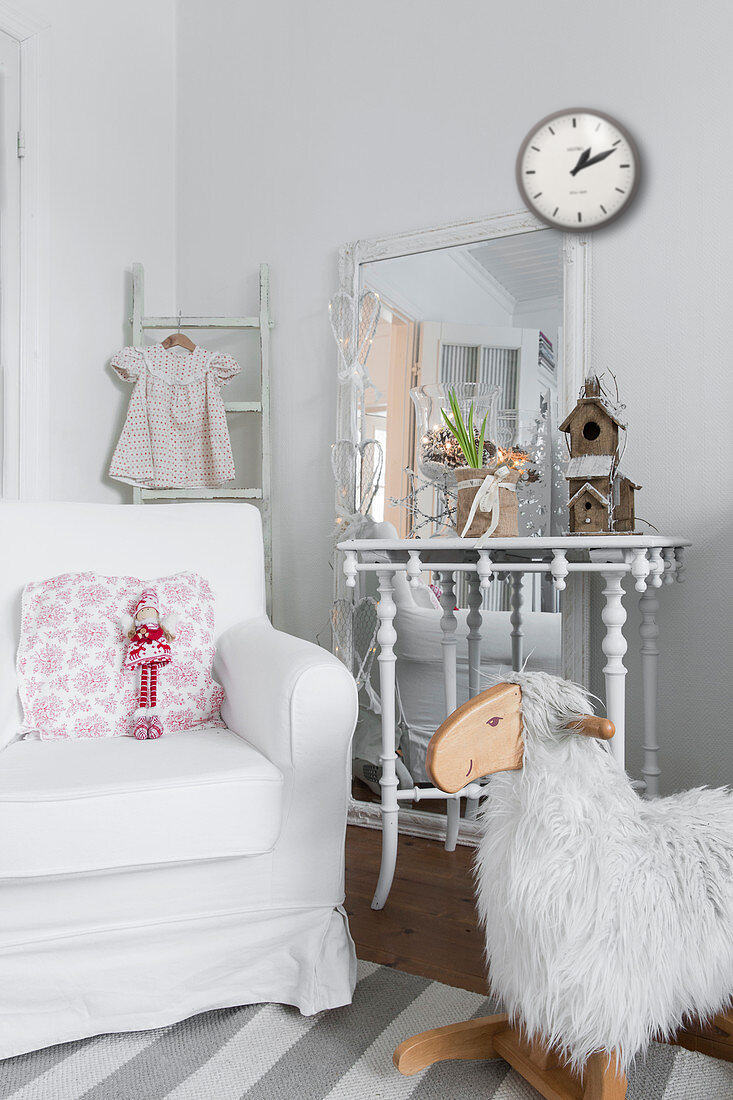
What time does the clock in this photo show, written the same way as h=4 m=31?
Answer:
h=1 m=11
